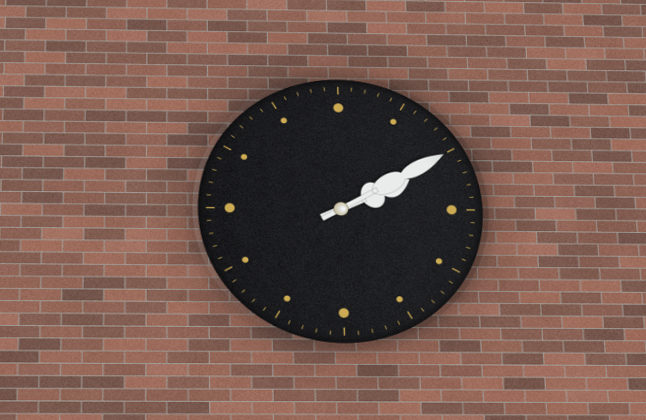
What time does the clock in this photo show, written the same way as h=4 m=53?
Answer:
h=2 m=10
